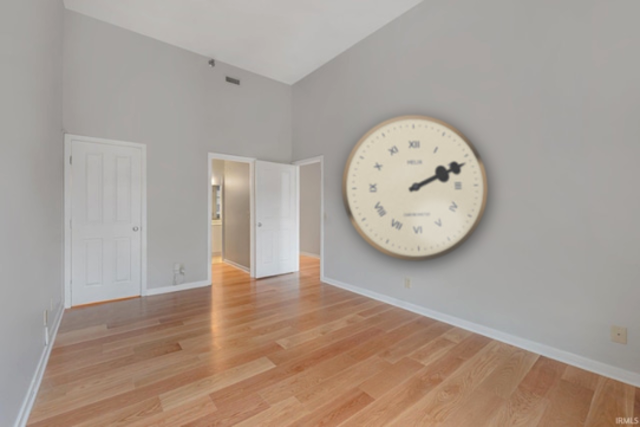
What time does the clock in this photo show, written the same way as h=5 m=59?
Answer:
h=2 m=11
